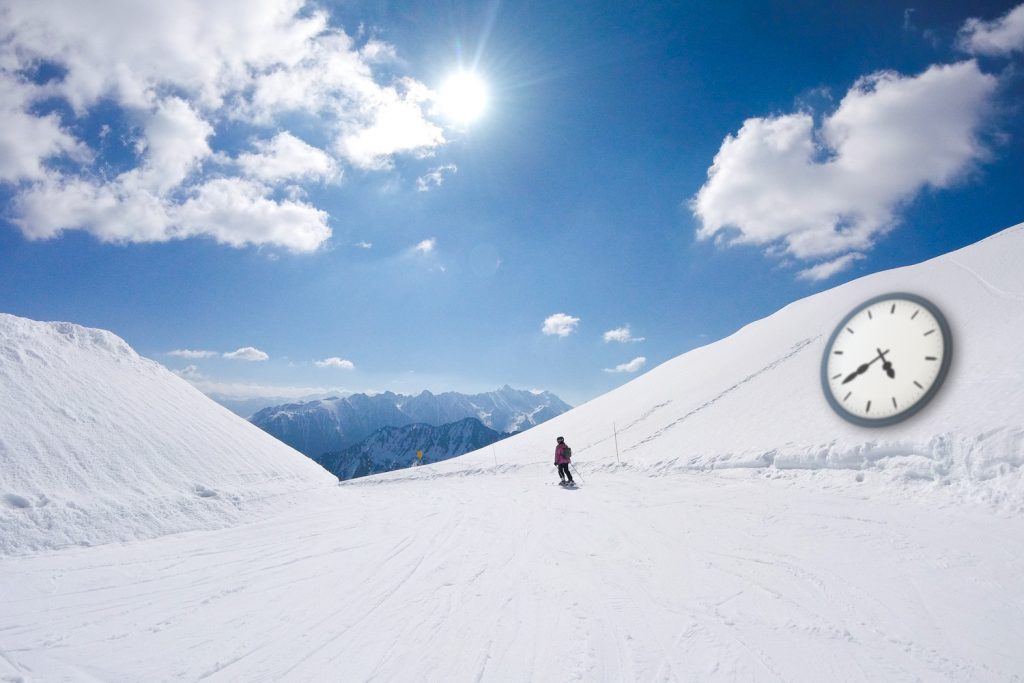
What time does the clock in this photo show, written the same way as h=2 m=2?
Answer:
h=4 m=38
